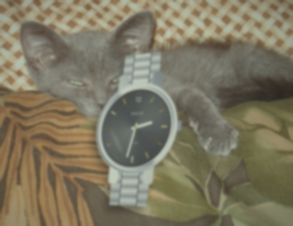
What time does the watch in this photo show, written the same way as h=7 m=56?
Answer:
h=2 m=32
